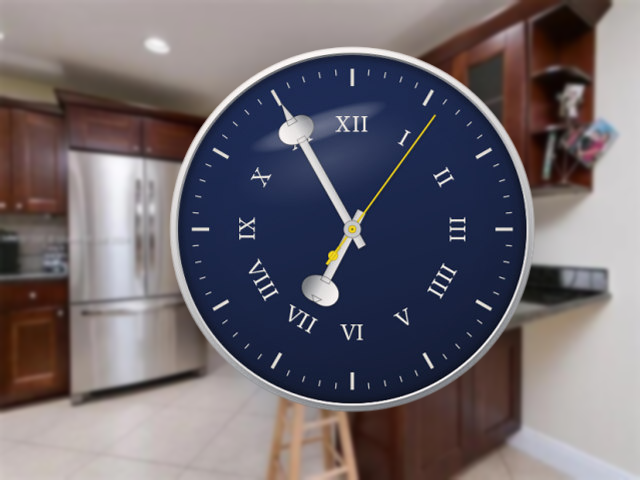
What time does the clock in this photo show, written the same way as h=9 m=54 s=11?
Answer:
h=6 m=55 s=6
